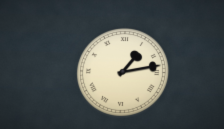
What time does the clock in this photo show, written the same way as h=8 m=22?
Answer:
h=1 m=13
